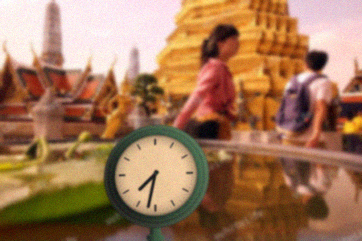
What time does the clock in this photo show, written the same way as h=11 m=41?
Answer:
h=7 m=32
